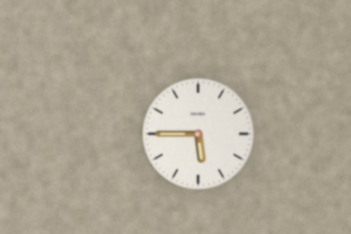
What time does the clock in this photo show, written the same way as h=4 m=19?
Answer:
h=5 m=45
